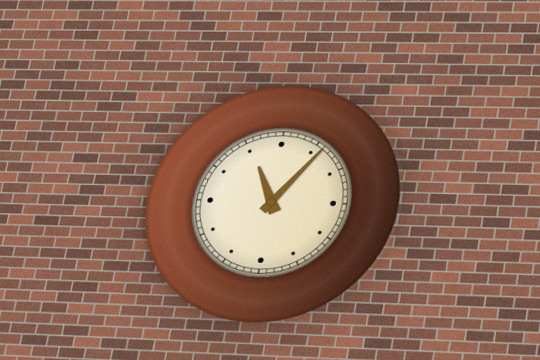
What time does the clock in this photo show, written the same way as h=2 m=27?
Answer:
h=11 m=6
